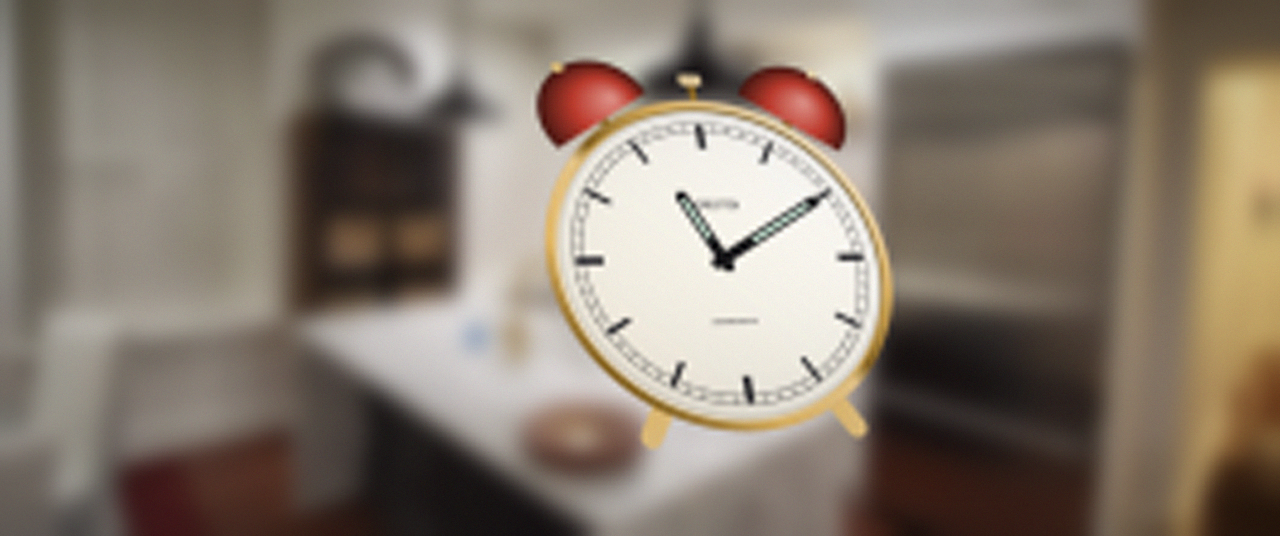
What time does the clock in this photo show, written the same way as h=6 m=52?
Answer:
h=11 m=10
